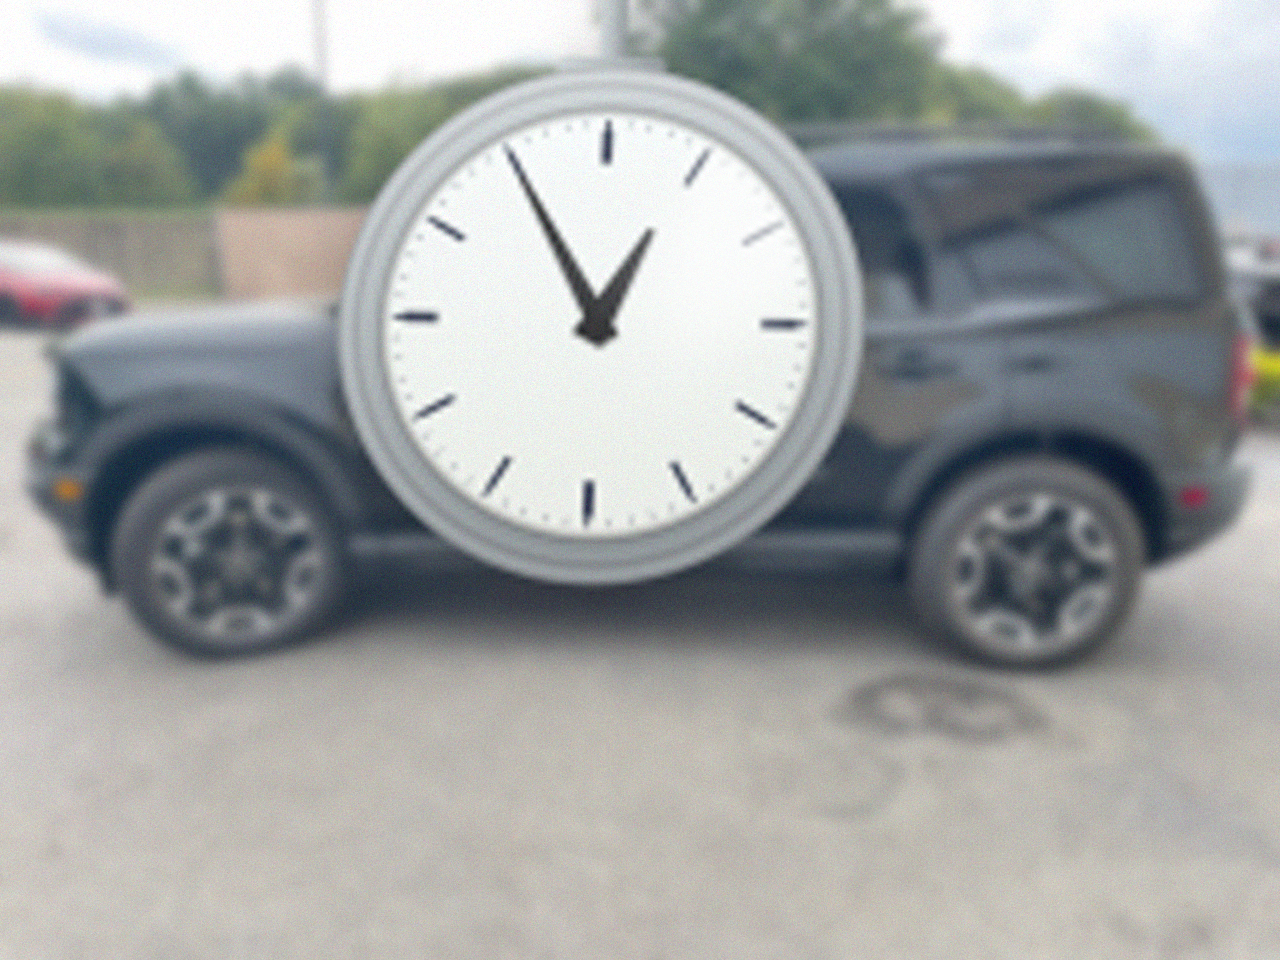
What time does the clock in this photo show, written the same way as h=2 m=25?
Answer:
h=12 m=55
